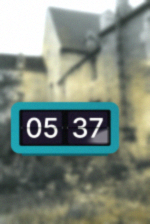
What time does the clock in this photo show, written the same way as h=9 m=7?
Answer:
h=5 m=37
